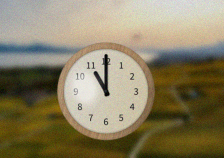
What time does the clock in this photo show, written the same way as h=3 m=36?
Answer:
h=11 m=0
